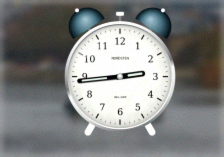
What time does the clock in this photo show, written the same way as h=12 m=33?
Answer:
h=2 m=44
